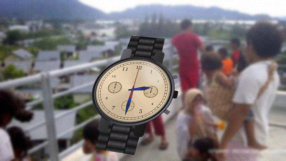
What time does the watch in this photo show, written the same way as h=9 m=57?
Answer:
h=2 m=30
